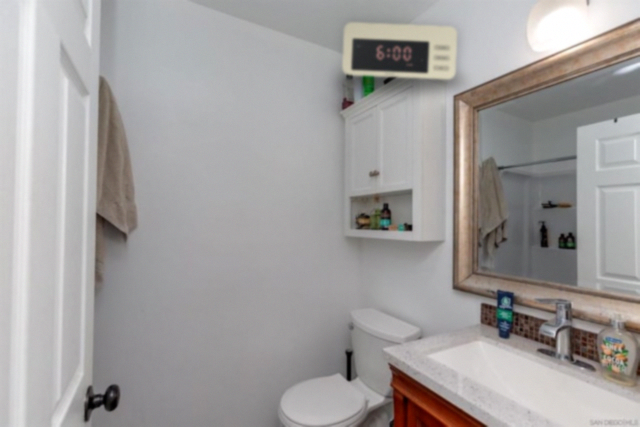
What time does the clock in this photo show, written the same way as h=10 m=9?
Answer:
h=6 m=0
